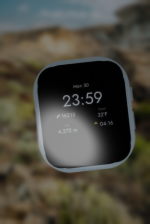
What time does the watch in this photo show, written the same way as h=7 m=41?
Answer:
h=23 m=59
